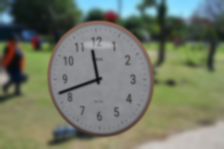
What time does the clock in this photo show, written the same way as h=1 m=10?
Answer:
h=11 m=42
